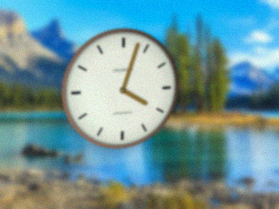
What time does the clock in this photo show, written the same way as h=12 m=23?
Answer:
h=4 m=3
